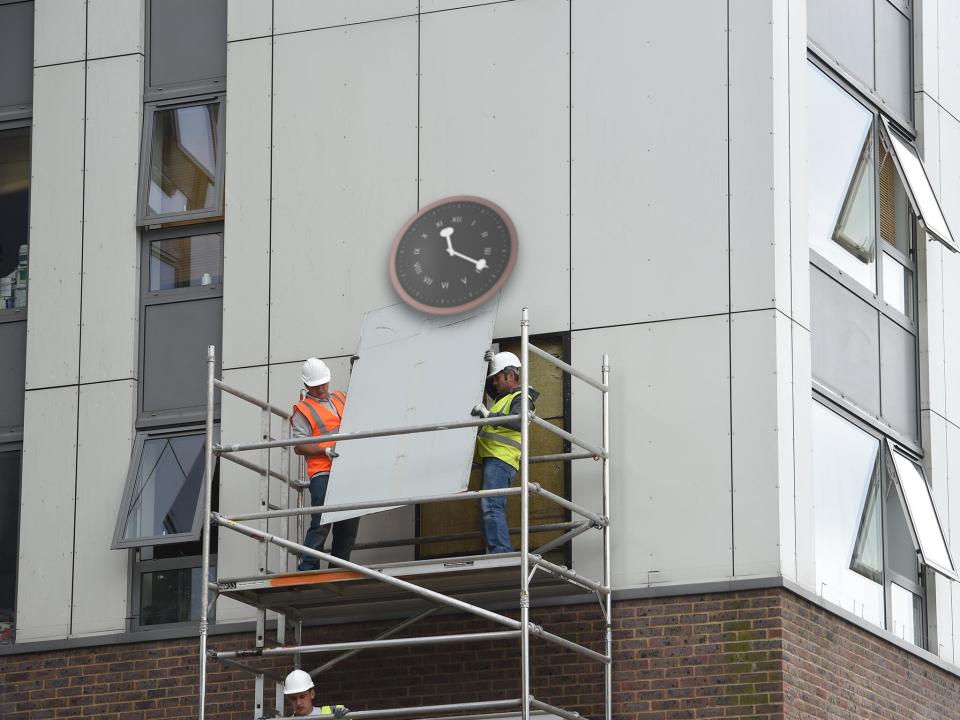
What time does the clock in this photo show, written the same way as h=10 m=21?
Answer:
h=11 m=19
